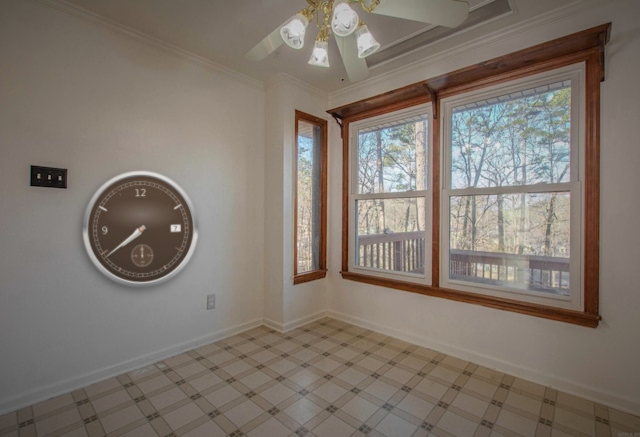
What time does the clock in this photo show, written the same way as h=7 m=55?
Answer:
h=7 m=39
